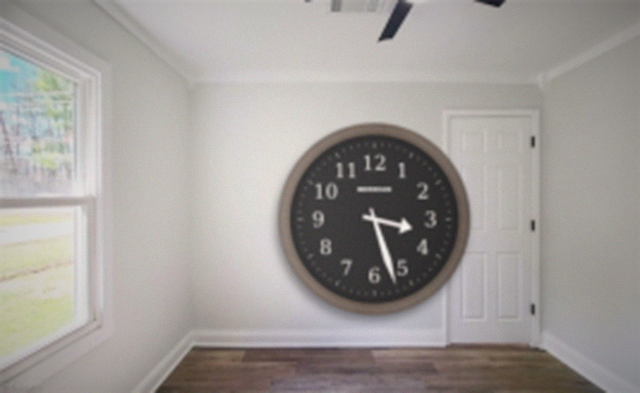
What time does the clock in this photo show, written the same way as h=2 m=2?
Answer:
h=3 m=27
